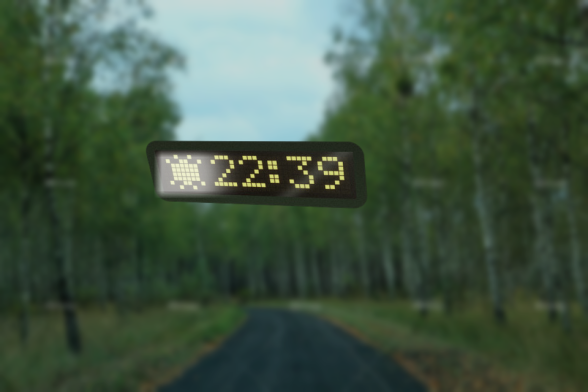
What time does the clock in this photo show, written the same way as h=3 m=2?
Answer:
h=22 m=39
